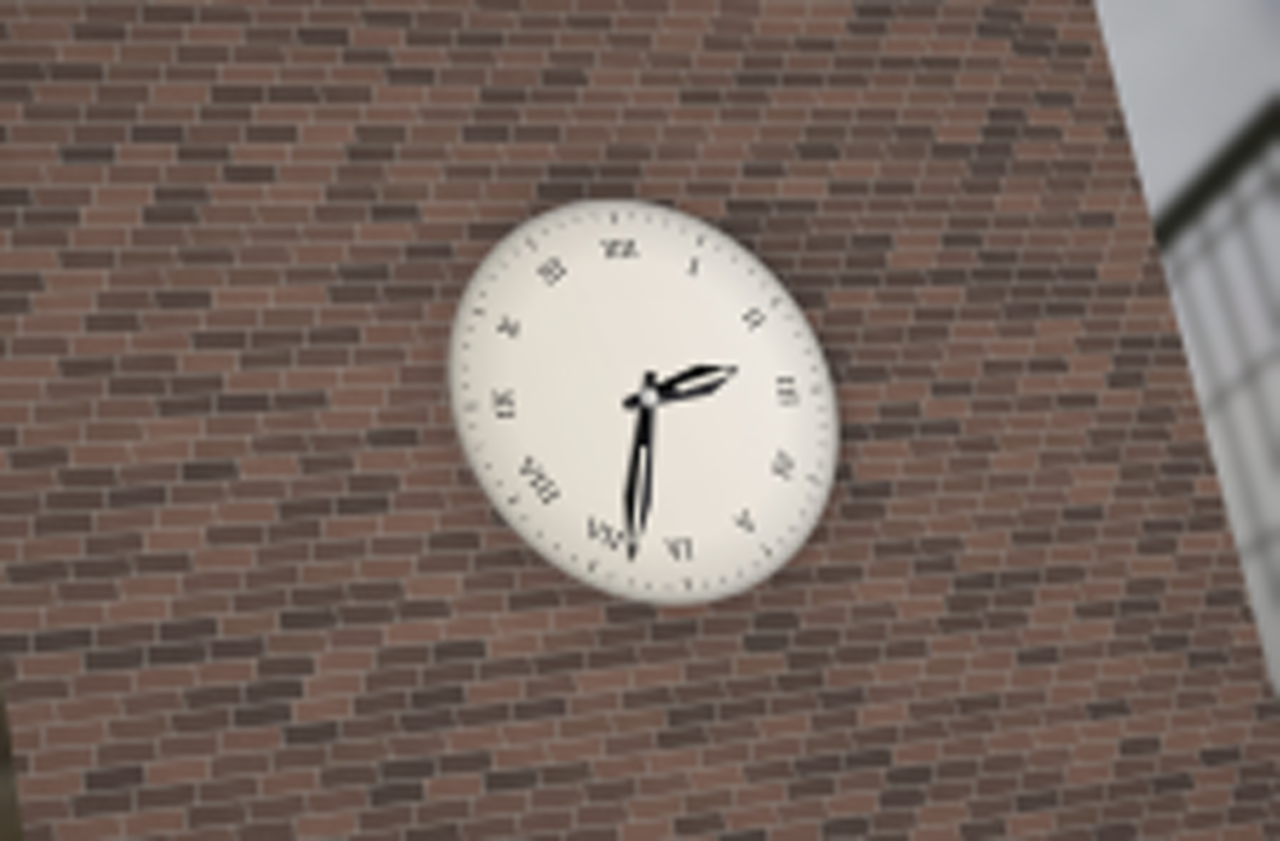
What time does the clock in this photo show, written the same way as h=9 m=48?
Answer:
h=2 m=33
